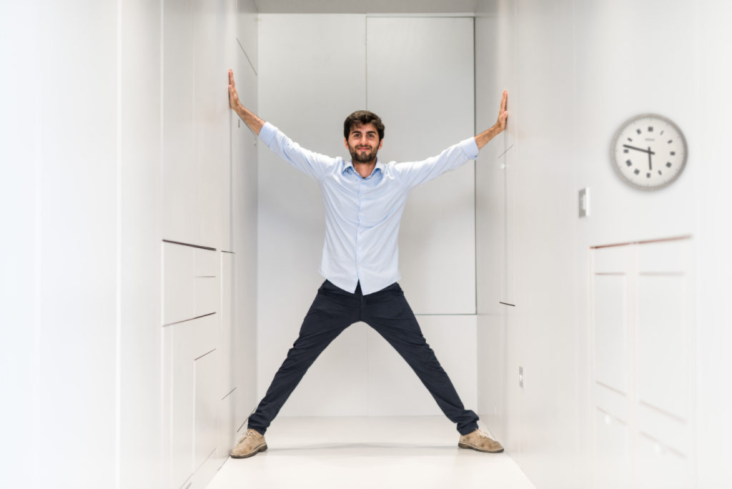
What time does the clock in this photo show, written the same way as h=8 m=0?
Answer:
h=5 m=47
